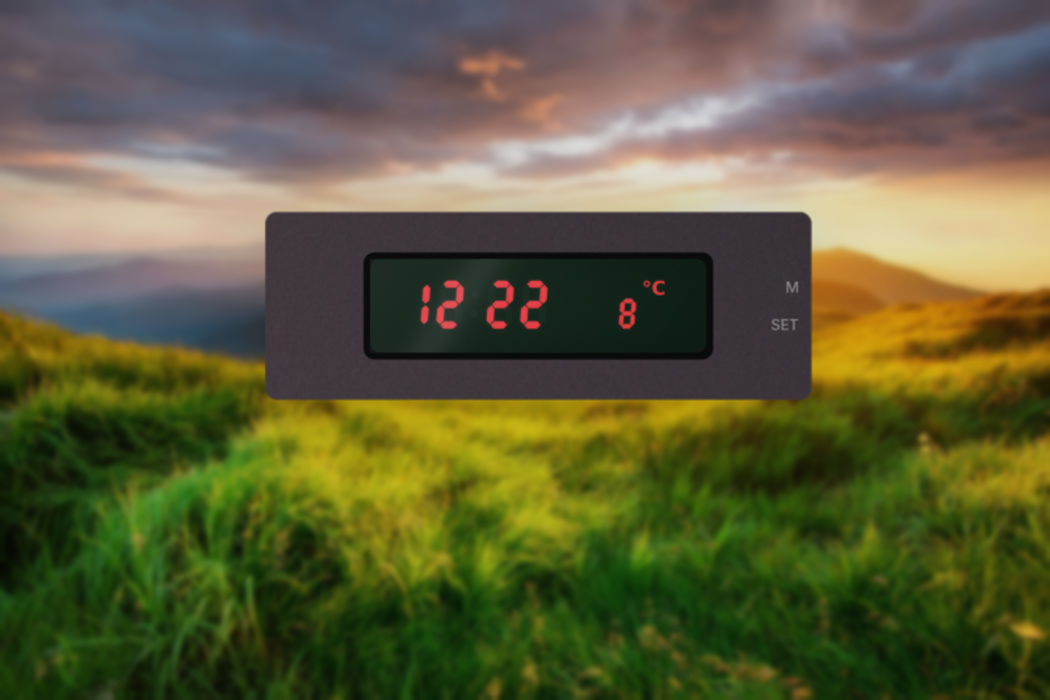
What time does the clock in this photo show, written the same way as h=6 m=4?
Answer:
h=12 m=22
